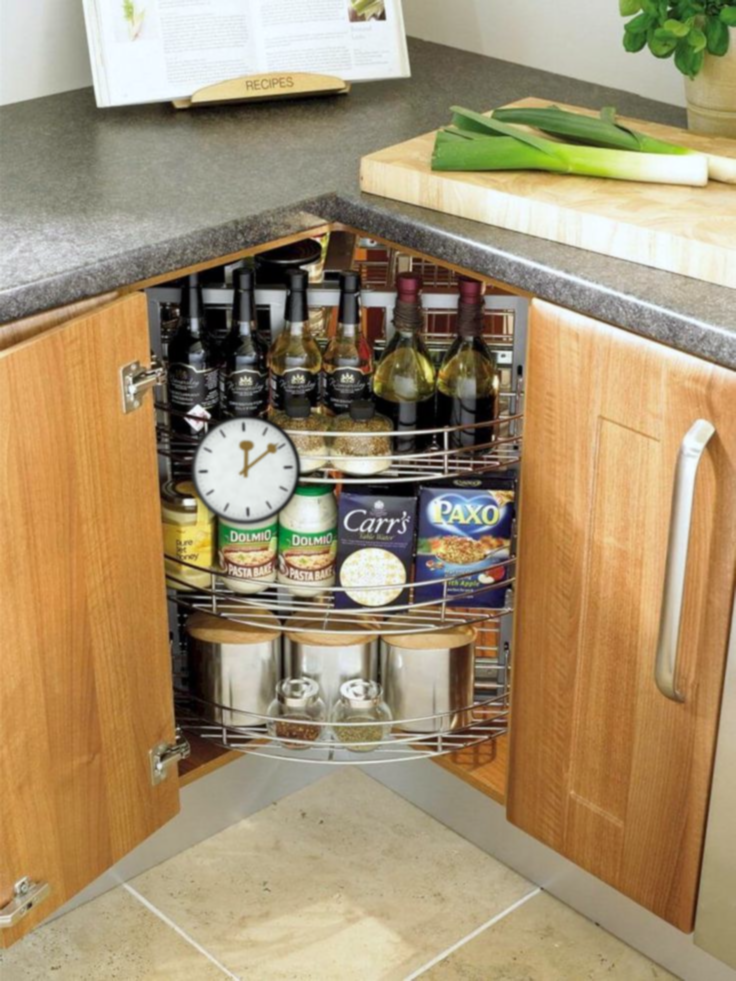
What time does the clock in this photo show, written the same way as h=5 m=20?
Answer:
h=12 m=9
